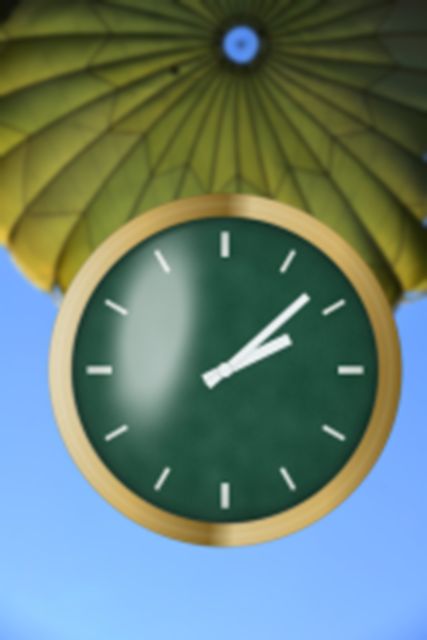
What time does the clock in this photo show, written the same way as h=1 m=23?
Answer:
h=2 m=8
